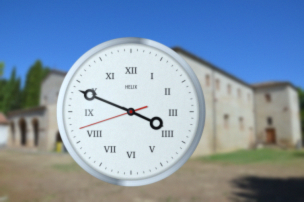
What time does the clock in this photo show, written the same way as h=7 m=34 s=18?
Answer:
h=3 m=48 s=42
